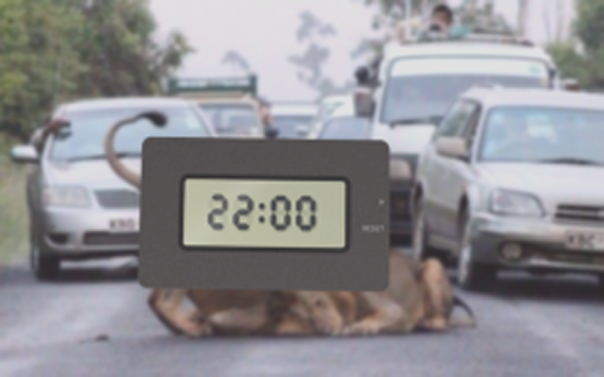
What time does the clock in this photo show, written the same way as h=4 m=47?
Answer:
h=22 m=0
